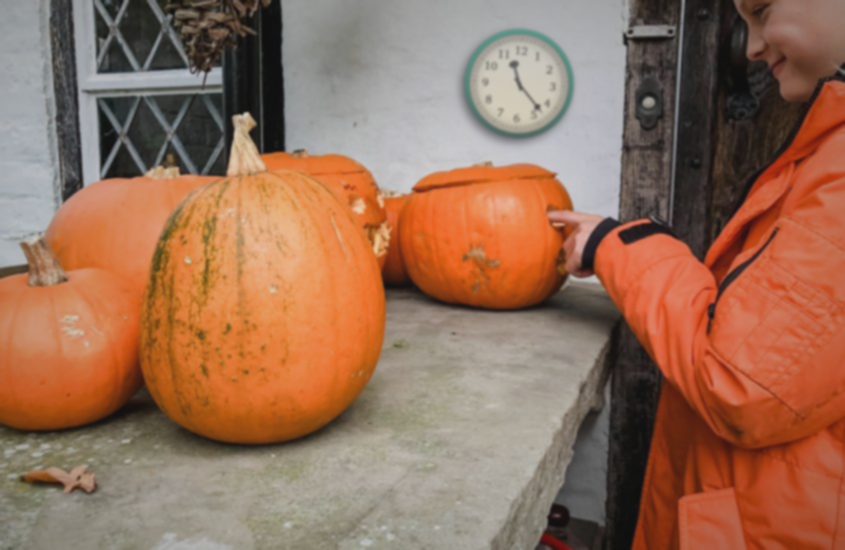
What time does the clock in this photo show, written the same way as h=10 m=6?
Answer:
h=11 m=23
